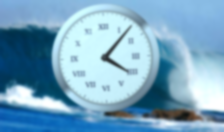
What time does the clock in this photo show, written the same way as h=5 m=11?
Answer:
h=4 m=7
